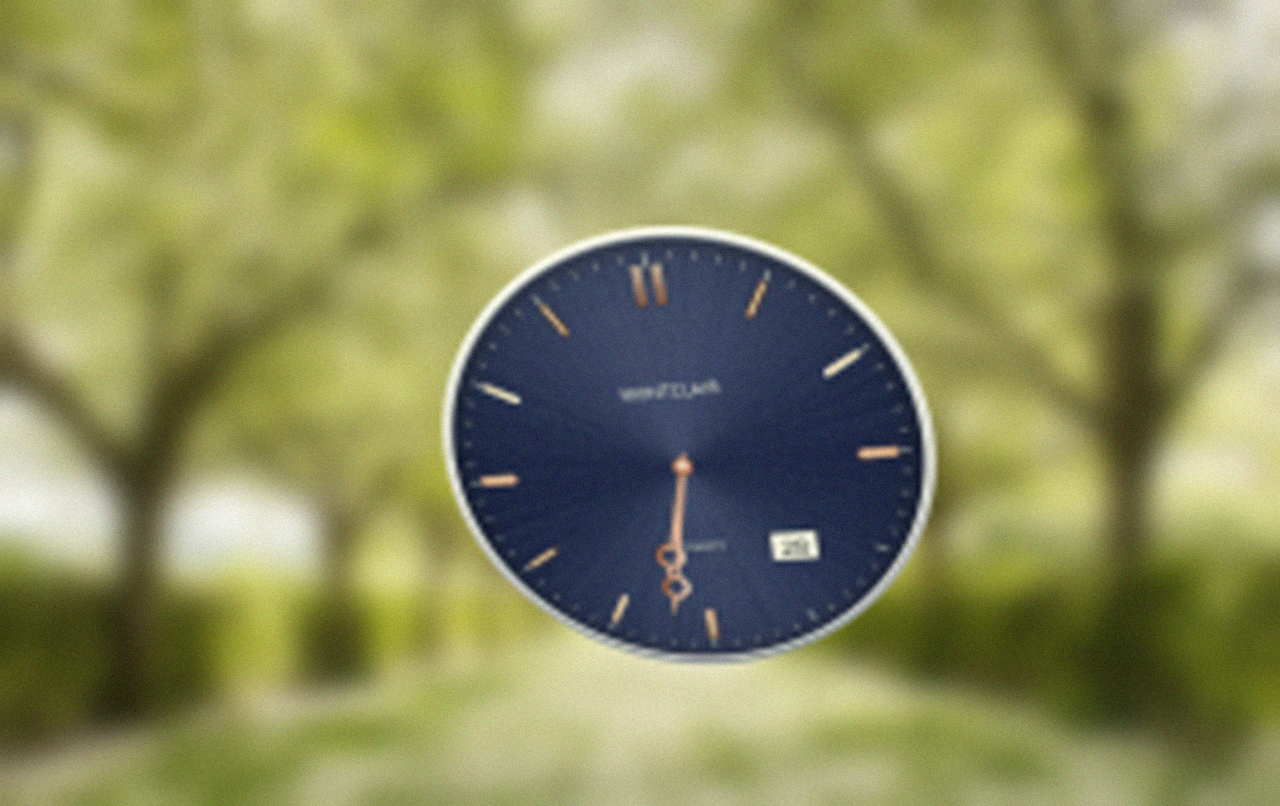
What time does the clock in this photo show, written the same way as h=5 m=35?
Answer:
h=6 m=32
